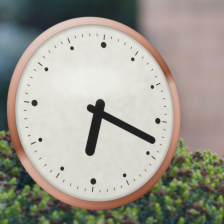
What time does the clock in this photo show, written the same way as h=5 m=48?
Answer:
h=6 m=18
